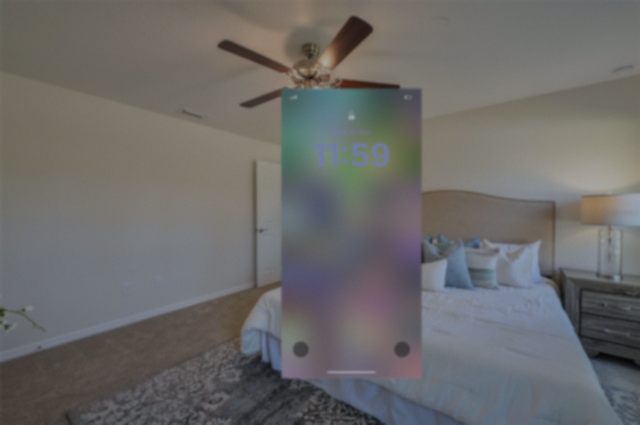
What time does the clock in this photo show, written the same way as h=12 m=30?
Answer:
h=11 m=59
